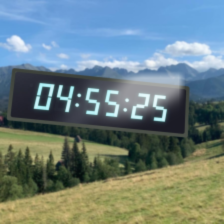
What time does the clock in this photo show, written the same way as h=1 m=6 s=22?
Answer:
h=4 m=55 s=25
